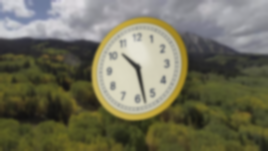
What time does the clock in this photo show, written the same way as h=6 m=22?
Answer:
h=10 m=28
